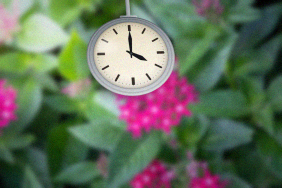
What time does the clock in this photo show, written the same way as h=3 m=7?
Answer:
h=4 m=0
